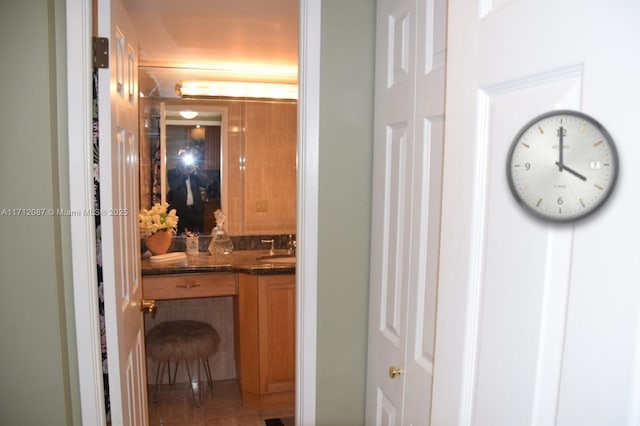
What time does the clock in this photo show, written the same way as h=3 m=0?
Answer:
h=4 m=0
